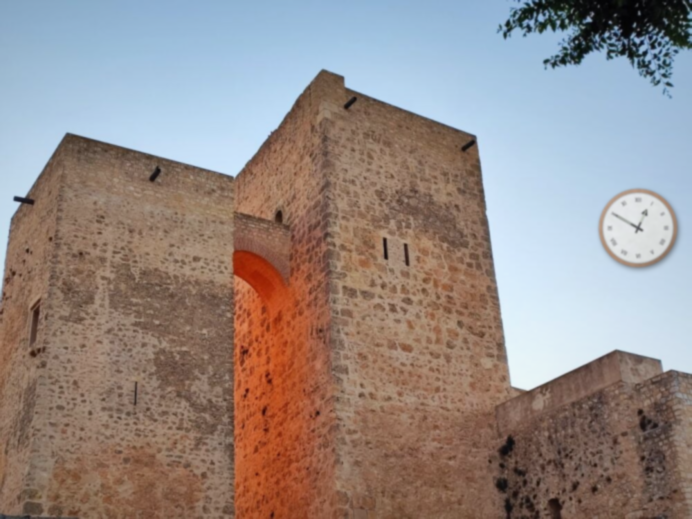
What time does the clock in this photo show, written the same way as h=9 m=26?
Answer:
h=12 m=50
